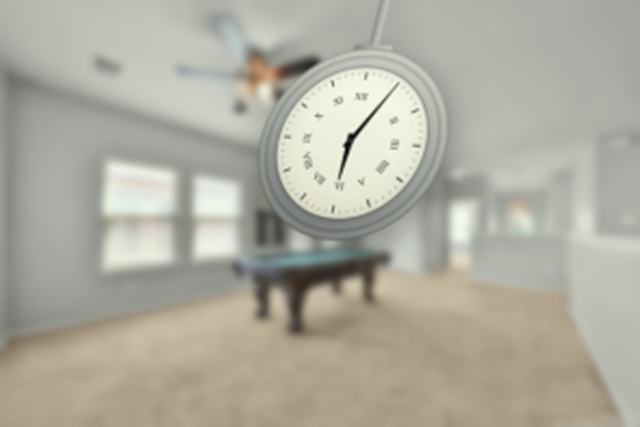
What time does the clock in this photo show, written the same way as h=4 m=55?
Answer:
h=6 m=5
